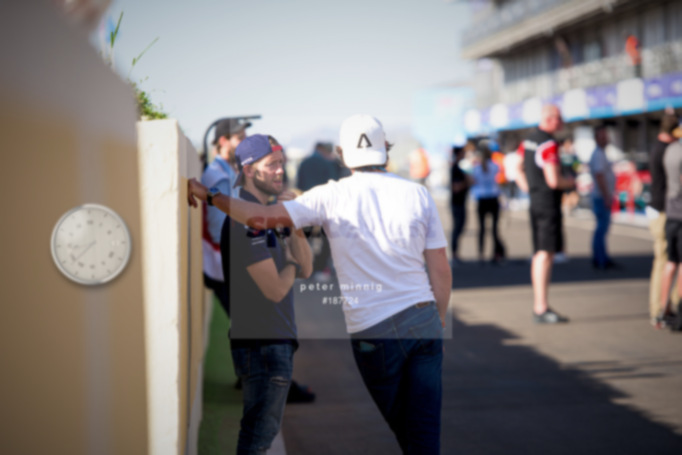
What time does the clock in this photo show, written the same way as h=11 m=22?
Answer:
h=8 m=38
